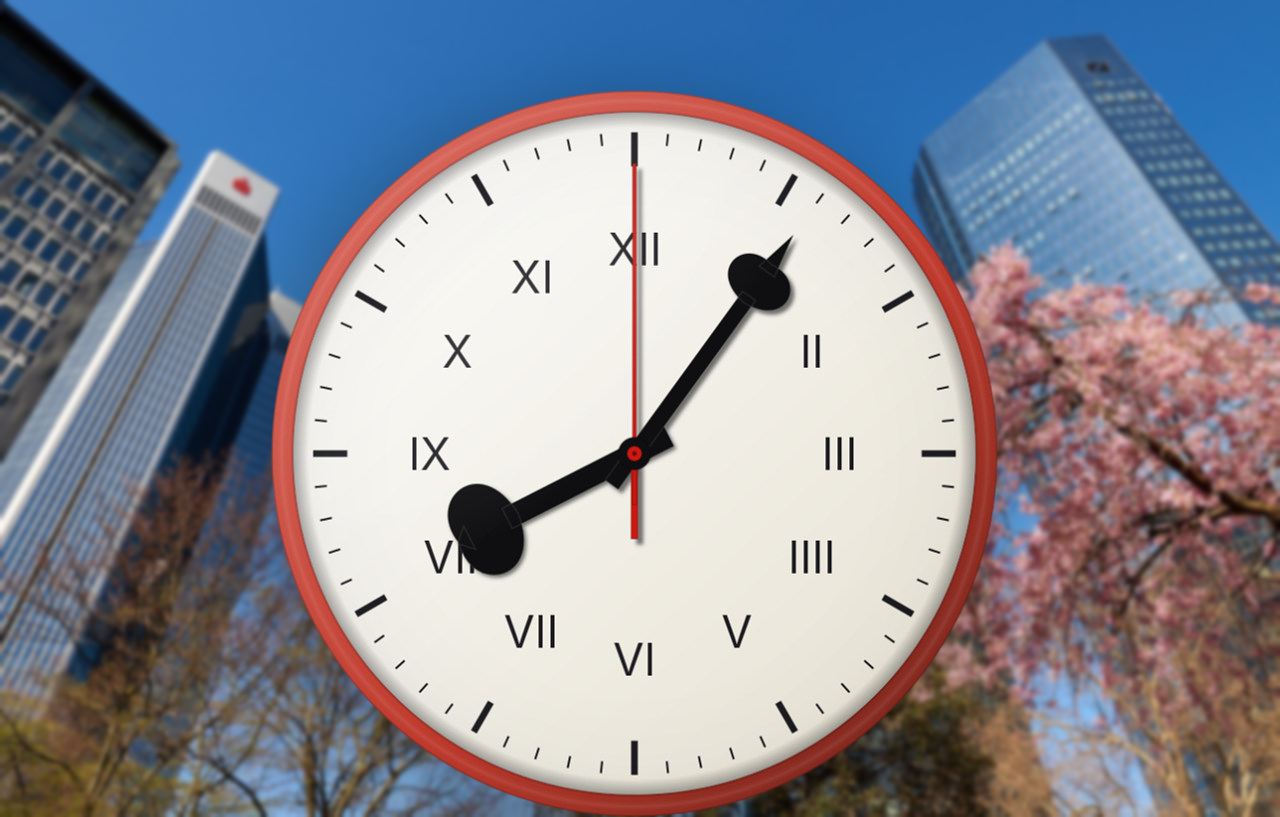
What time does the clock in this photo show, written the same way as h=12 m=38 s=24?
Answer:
h=8 m=6 s=0
